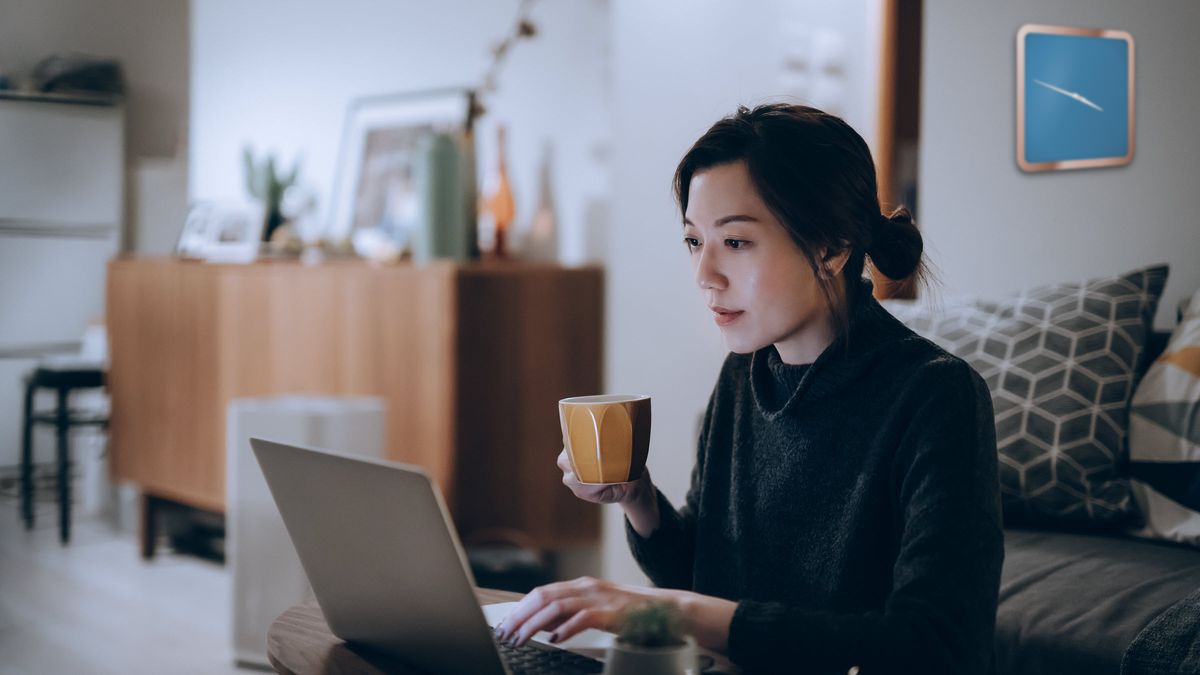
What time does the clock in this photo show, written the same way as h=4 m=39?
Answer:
h=3 m=48
